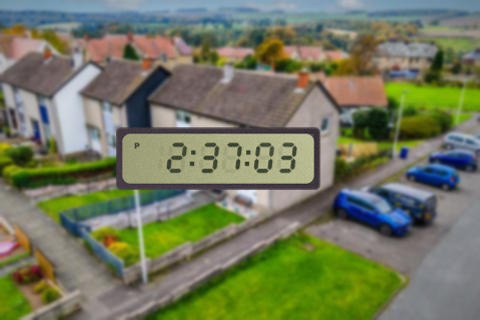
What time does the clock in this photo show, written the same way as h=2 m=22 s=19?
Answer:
h=2 m=37 s=3
